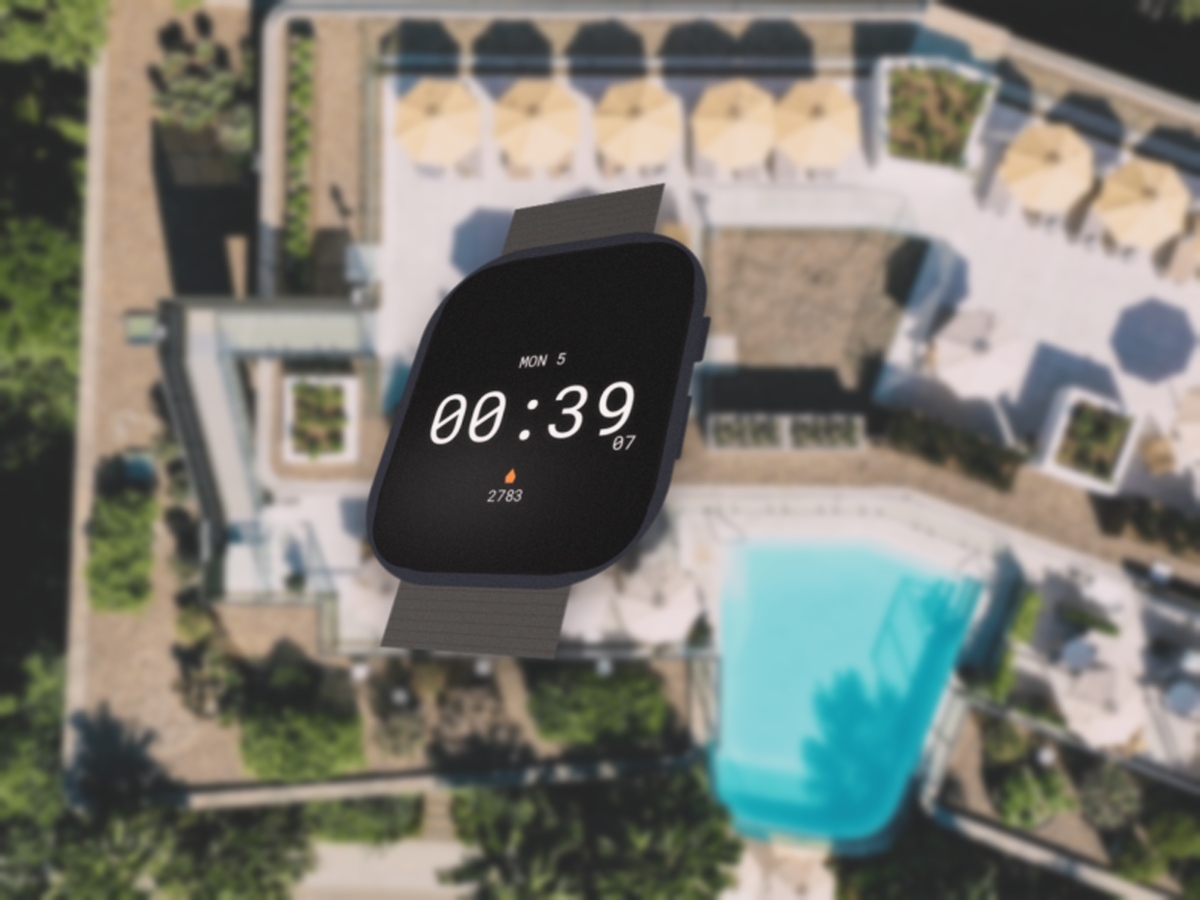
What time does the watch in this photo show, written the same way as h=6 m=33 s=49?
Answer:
h=0 m=39 s=7
